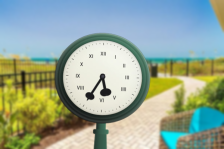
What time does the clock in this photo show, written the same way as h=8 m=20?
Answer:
h=5 m=35
